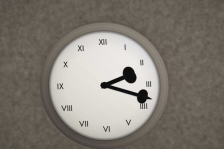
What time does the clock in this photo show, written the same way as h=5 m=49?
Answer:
h=2 m=18
